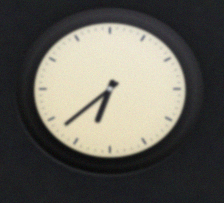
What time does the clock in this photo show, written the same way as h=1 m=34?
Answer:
h=6 m=38
